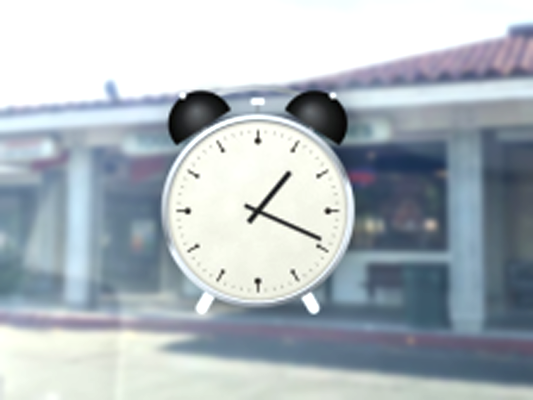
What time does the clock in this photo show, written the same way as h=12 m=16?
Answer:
h=1 m=19
